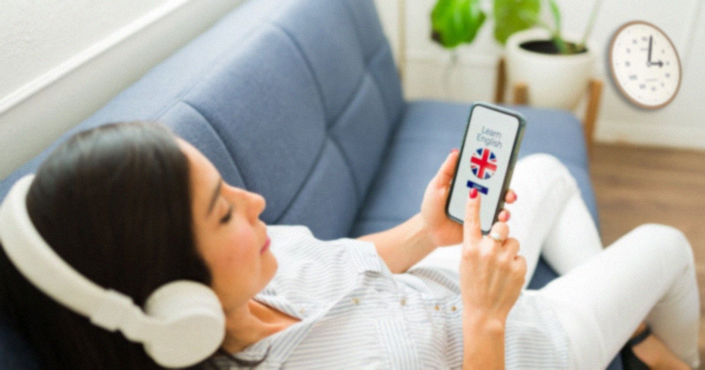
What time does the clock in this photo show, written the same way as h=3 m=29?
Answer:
h=3 m=3
